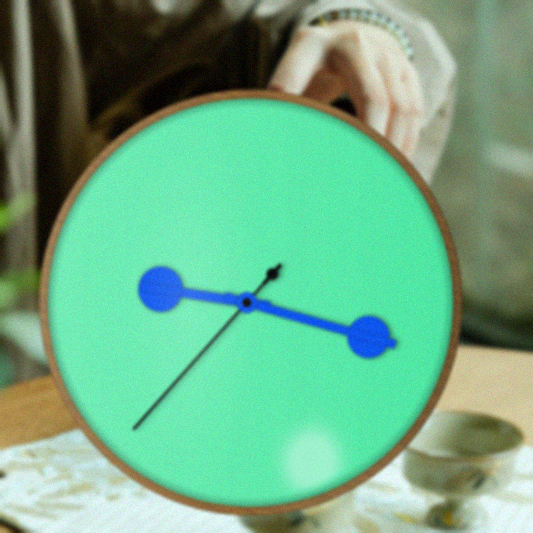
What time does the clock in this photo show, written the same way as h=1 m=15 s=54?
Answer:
h=9 m=17 s=37
